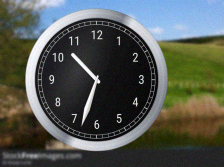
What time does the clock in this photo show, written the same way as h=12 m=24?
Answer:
h=10 m=33
